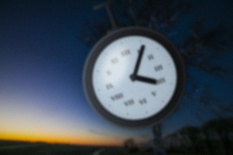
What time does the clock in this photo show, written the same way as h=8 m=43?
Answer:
h=4 m=6
